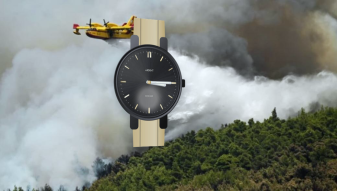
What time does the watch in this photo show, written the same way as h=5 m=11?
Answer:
h=3 m=15
